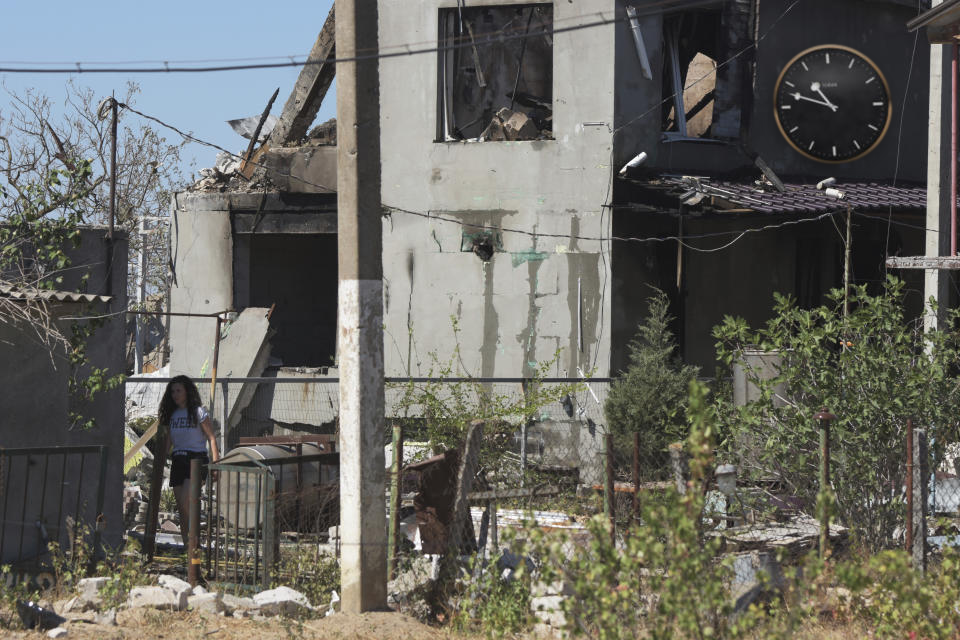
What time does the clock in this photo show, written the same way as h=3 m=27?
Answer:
h=10 m=48
